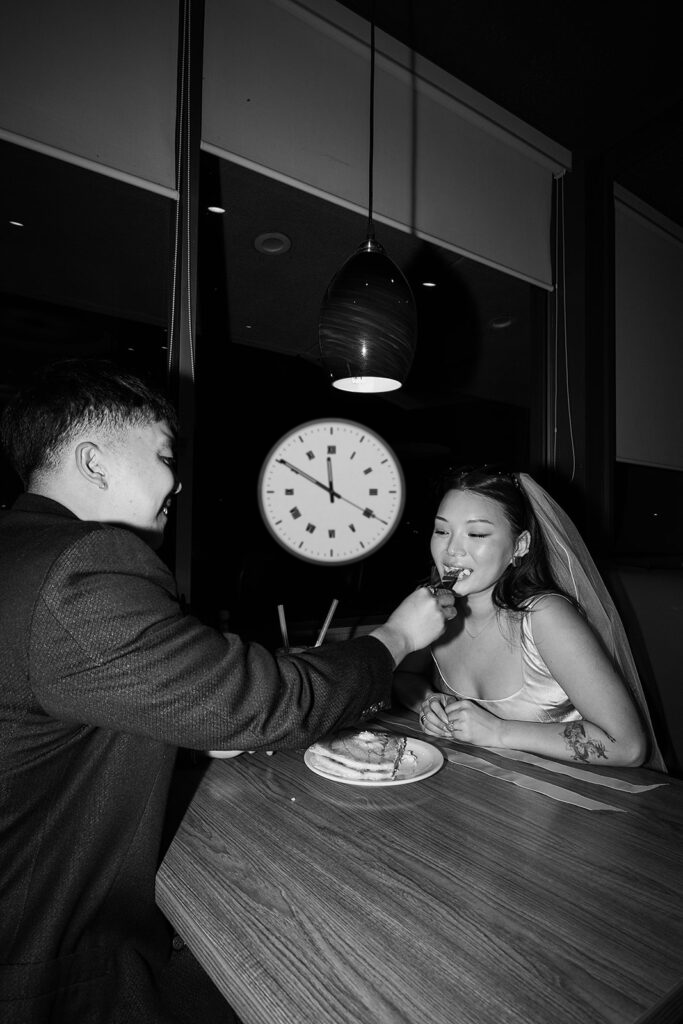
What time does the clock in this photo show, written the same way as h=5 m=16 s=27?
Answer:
h=11 m=50 s=20
